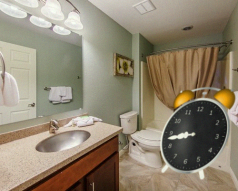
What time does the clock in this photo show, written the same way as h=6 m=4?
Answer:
h=8 m=43
